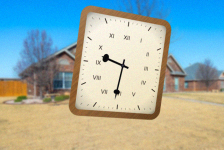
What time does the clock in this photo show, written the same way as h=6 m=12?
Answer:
h=9 m=31
